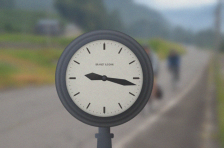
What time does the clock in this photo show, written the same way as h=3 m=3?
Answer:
h=9 m=17
